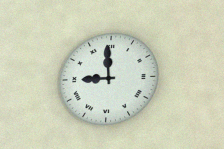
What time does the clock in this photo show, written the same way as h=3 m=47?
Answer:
h=8 m=59
